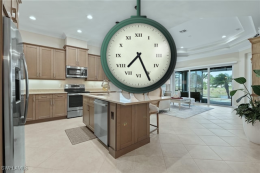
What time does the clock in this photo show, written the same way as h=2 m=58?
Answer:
h=7 m=26
